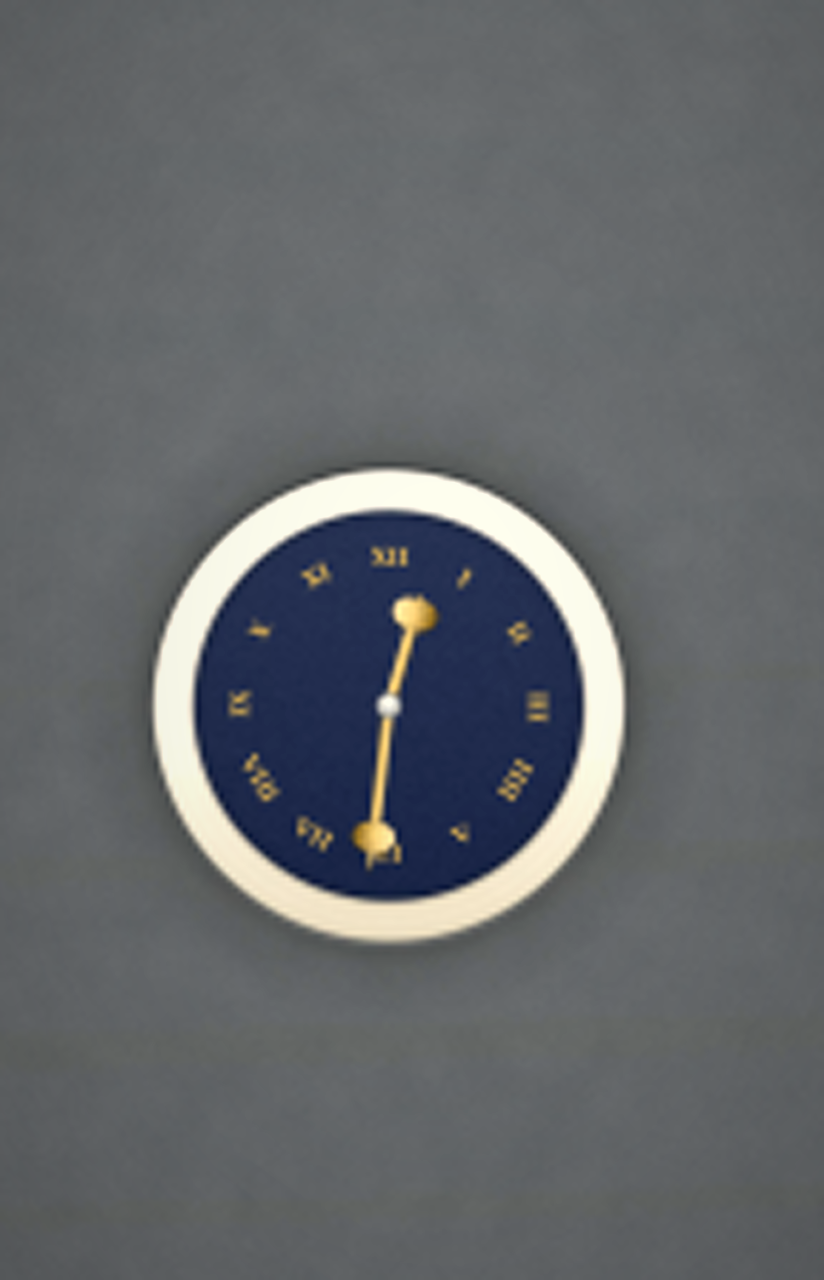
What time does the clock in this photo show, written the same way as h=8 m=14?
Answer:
h=12 m=31
